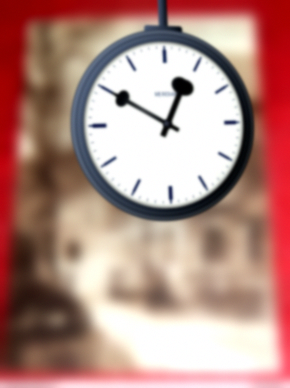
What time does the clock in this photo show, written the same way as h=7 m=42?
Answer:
h=12 m=50
